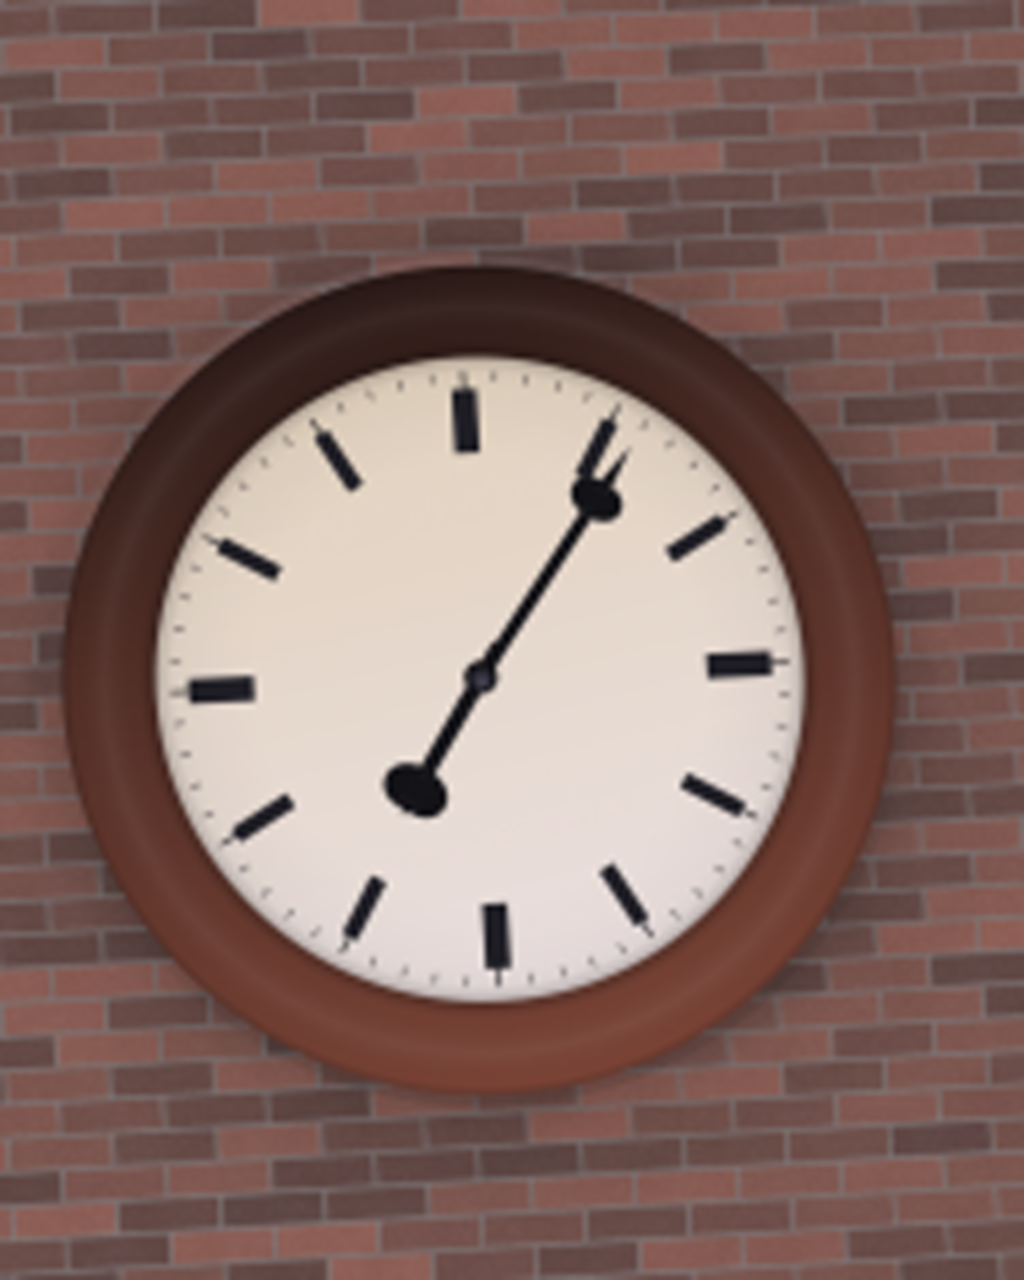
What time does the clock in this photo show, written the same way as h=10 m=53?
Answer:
h=7 m=6
